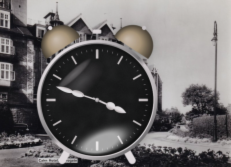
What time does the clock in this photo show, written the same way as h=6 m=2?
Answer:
h=3 m=48
